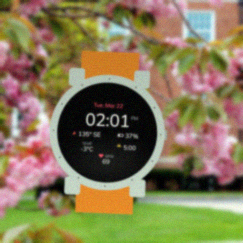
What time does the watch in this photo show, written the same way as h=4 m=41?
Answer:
h=2 m=1
